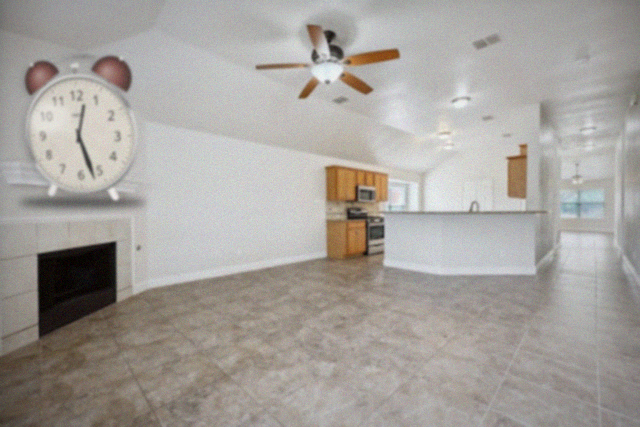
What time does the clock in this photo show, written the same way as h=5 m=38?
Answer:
h=12 m=27
